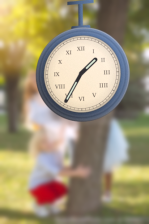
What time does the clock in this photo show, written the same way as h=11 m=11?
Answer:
h=1 m=35
